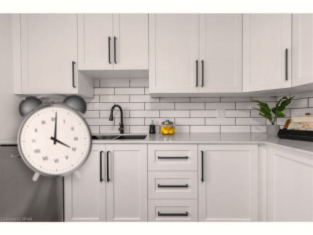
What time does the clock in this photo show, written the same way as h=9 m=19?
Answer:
h=4 m=1
